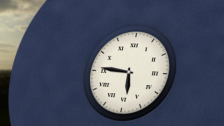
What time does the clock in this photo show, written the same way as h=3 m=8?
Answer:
h=5 m=46
